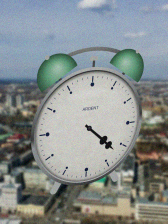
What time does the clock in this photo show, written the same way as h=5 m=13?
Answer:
h=4 m=22
